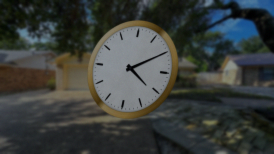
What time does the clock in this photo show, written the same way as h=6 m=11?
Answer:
h=4 m=10
